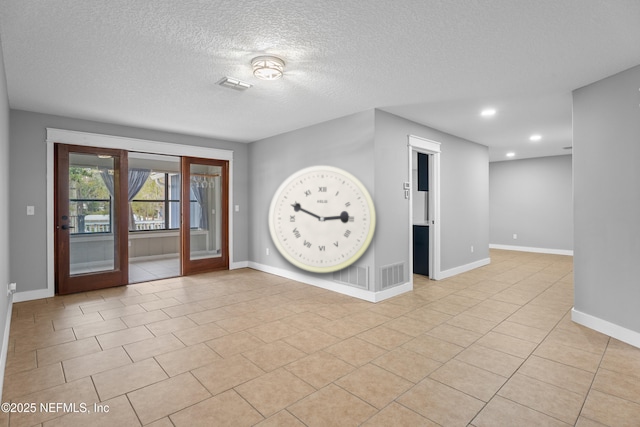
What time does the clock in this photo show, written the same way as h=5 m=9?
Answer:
h=2 m=49
